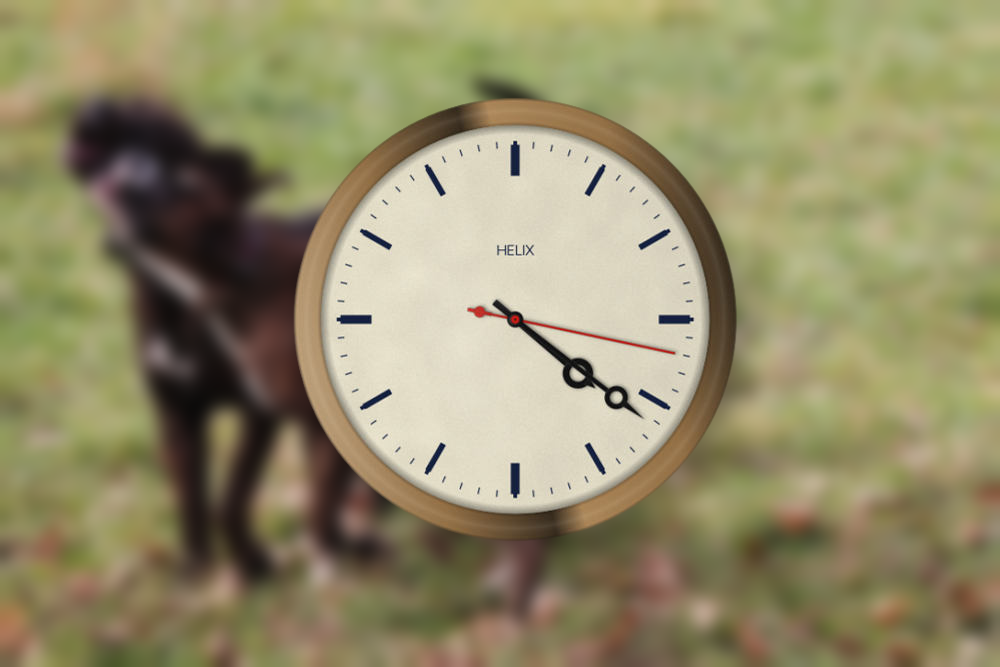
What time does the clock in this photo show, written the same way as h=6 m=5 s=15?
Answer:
h=4 m=21 s=17
